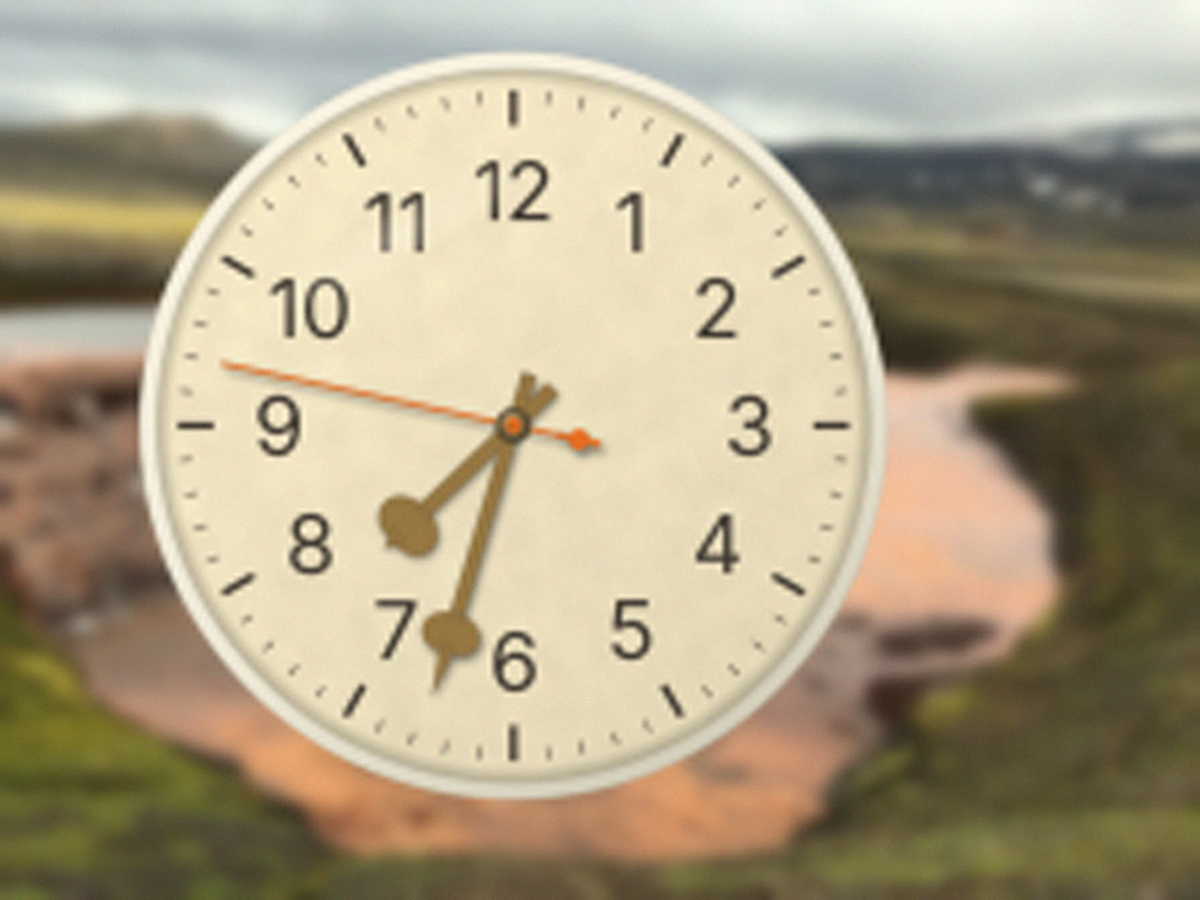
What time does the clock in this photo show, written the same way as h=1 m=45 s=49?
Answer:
h=7 m=32 s=47
